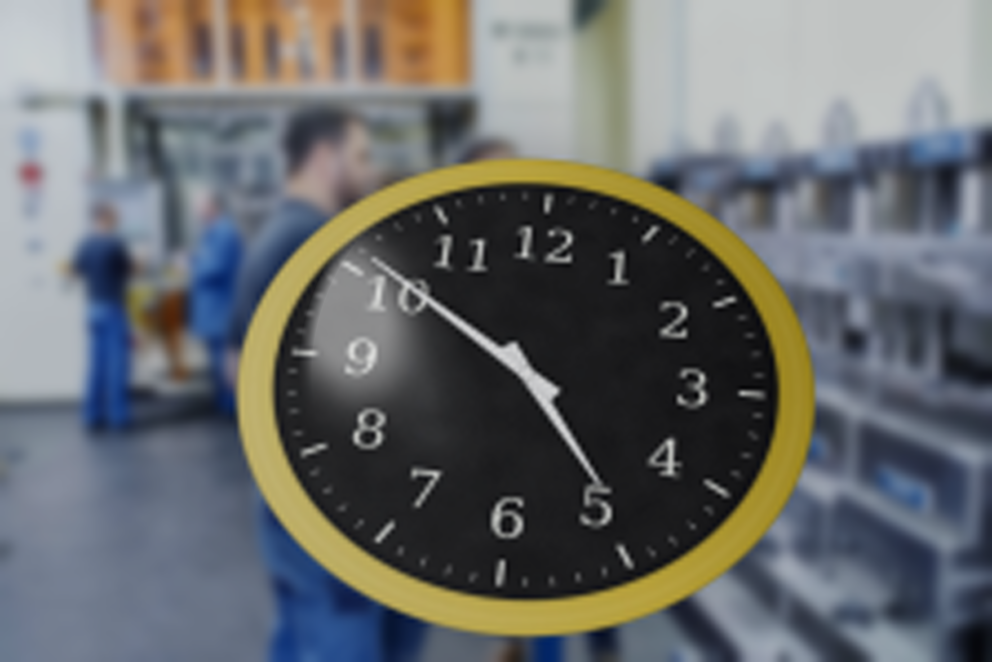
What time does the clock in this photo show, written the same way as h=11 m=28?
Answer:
h=4 m=51
